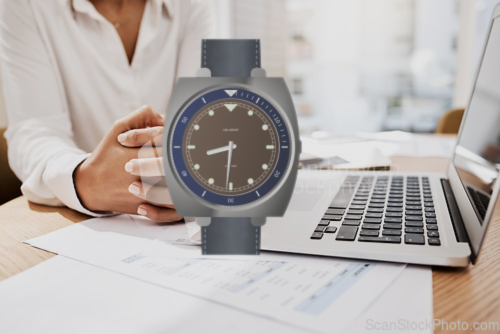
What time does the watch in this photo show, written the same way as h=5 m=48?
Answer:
h=8 m=31
